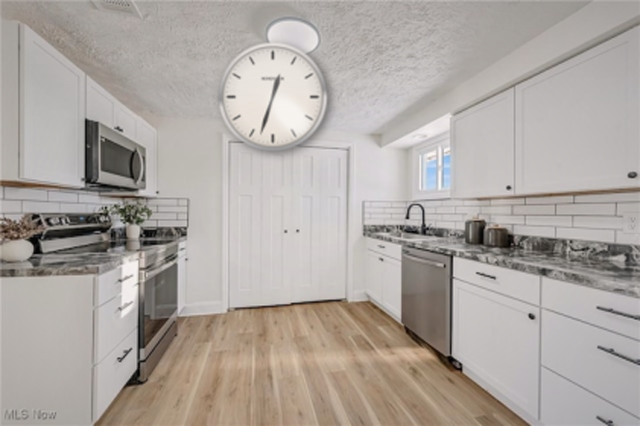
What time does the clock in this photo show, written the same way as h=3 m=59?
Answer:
h=12 m=33
